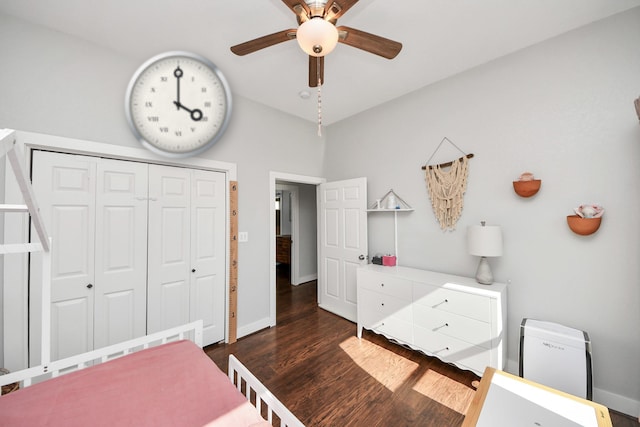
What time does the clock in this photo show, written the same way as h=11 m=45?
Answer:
h=4 m=0
